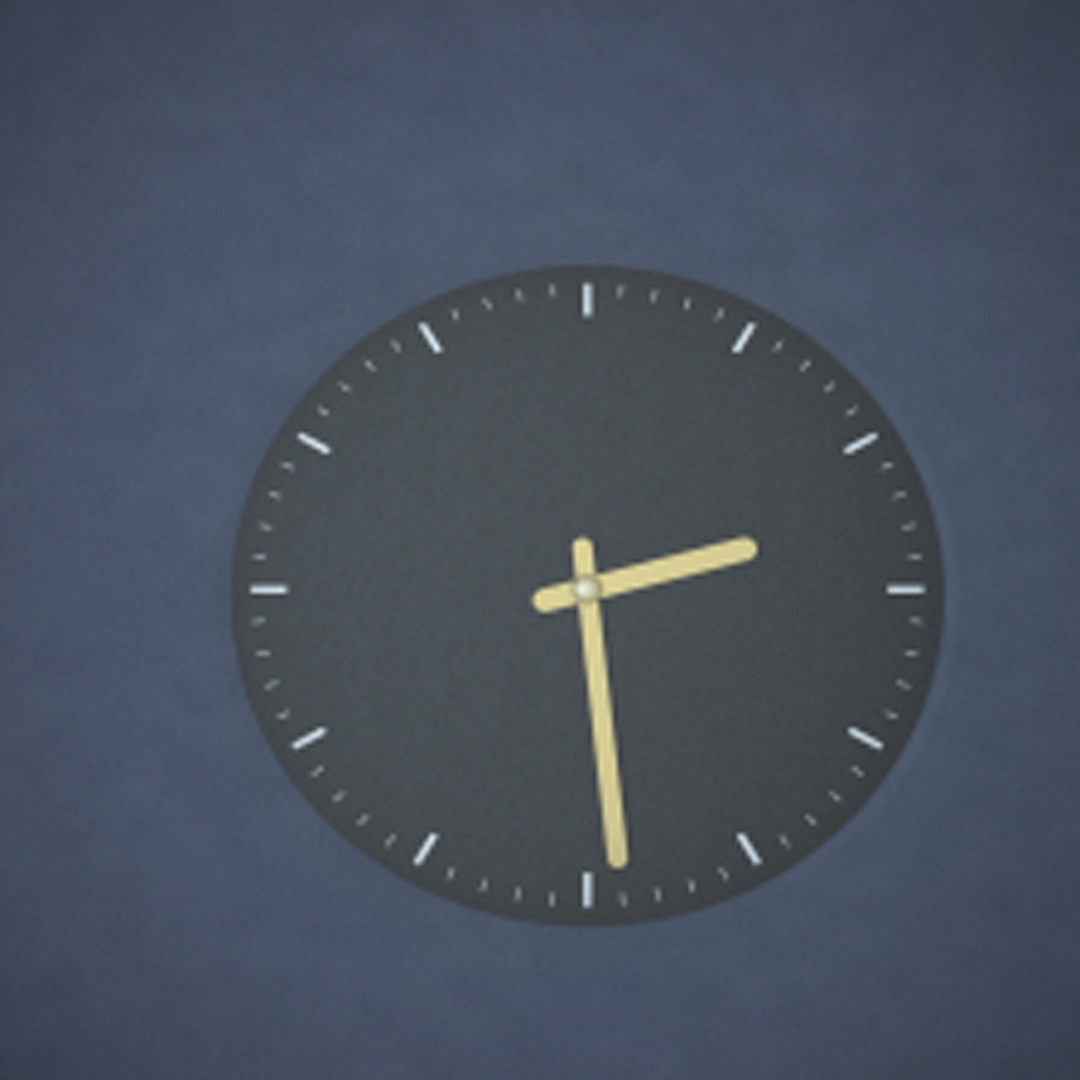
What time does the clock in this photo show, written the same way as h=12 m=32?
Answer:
h=2 m=29
